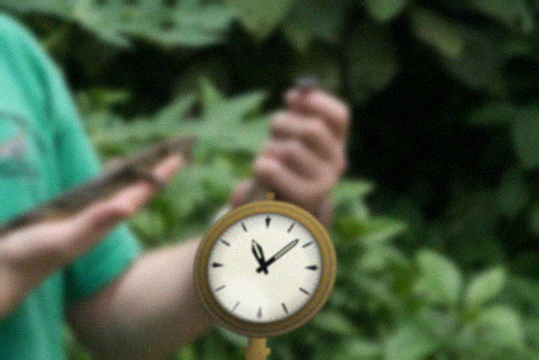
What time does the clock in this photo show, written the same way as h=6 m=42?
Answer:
h=11 m=8
